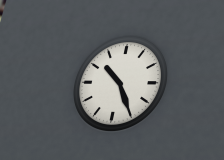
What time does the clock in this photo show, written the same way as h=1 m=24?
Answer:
h=10 m=25
